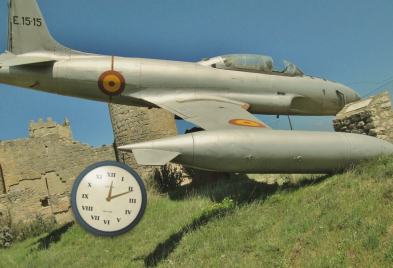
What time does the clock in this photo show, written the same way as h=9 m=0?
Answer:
h=12 m=11
